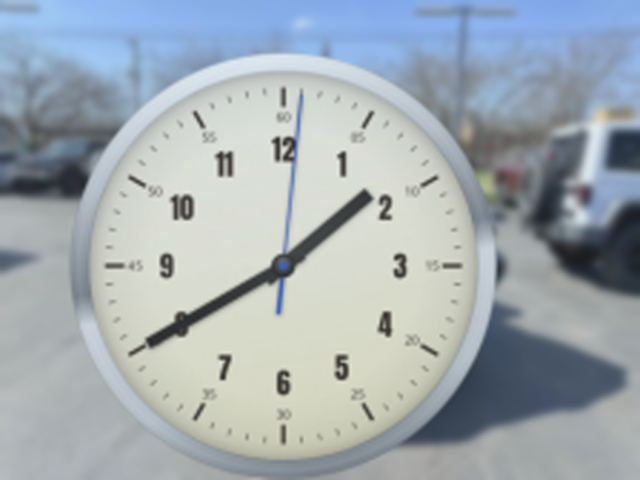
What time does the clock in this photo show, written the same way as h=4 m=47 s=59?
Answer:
h=1 m=40 s=1
